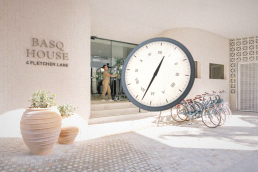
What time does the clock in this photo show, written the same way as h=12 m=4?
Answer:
h=12 m=33
